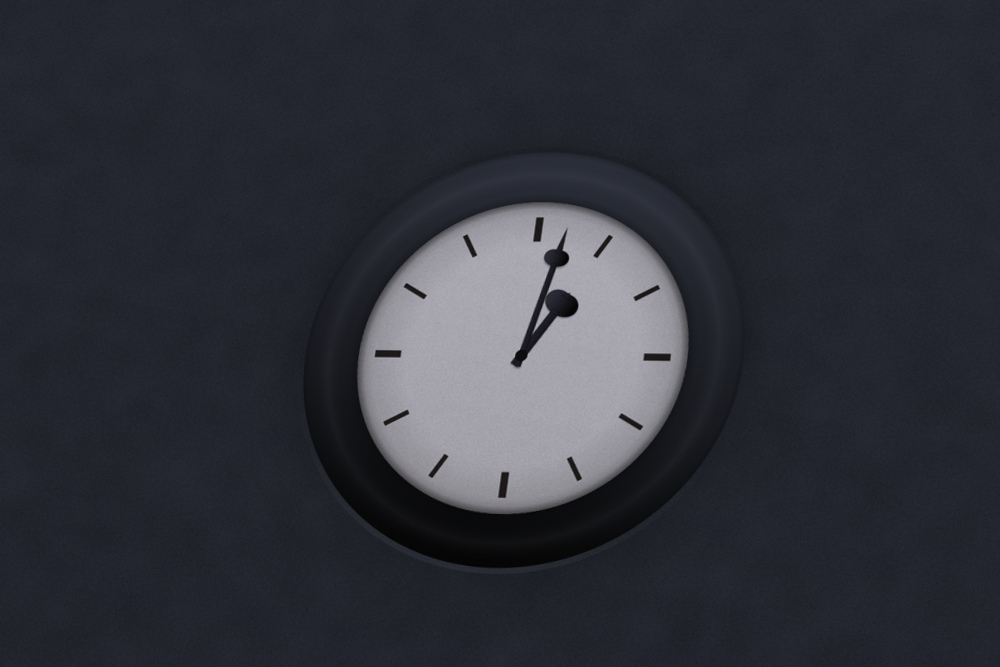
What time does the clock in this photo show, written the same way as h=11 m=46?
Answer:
h=1 m=2
